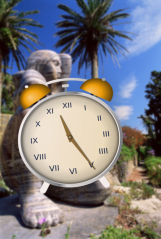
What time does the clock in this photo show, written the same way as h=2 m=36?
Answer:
h=11 m=25
